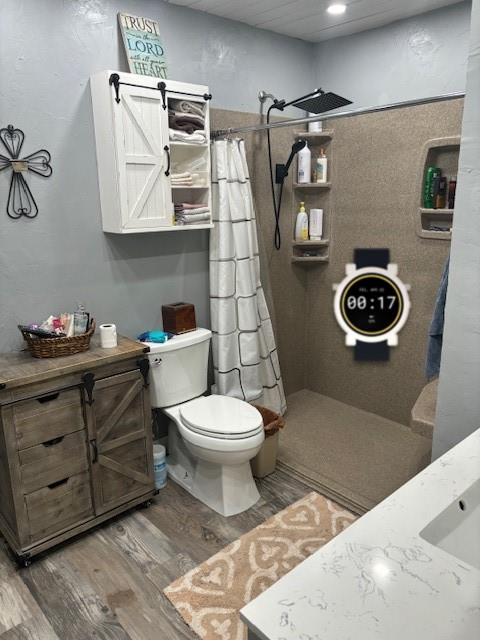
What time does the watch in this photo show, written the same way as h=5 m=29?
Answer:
h=0 m=17
